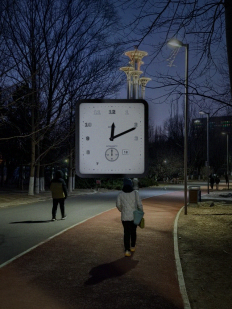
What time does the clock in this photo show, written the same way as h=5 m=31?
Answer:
h=12 m=11
